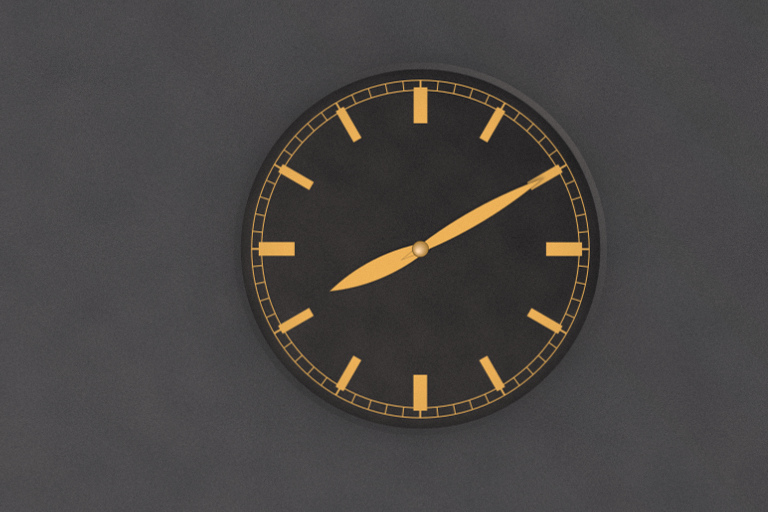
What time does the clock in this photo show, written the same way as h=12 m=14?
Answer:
h=8 m=10
